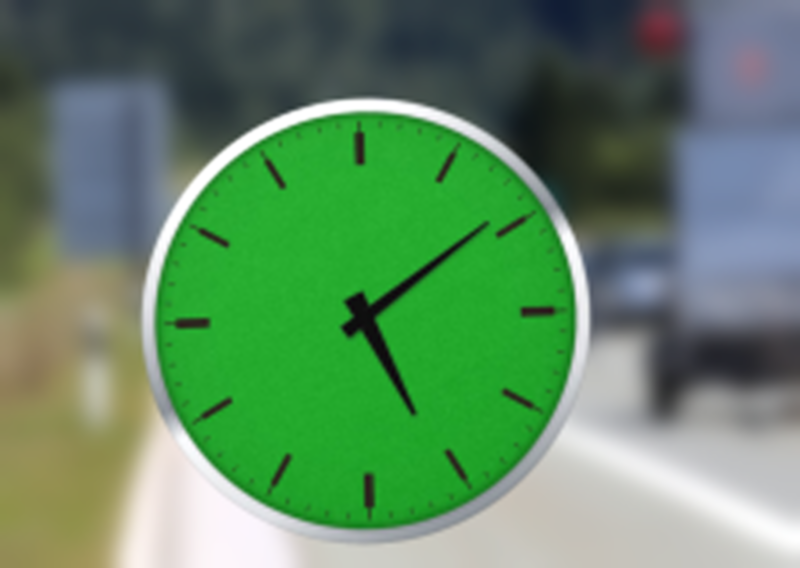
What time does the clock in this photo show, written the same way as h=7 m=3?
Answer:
h=5 m=9
